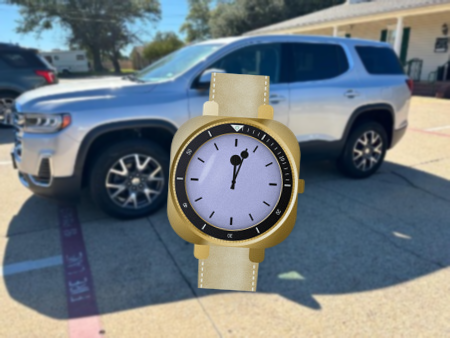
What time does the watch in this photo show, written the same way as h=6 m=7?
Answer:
h=12 m=3
